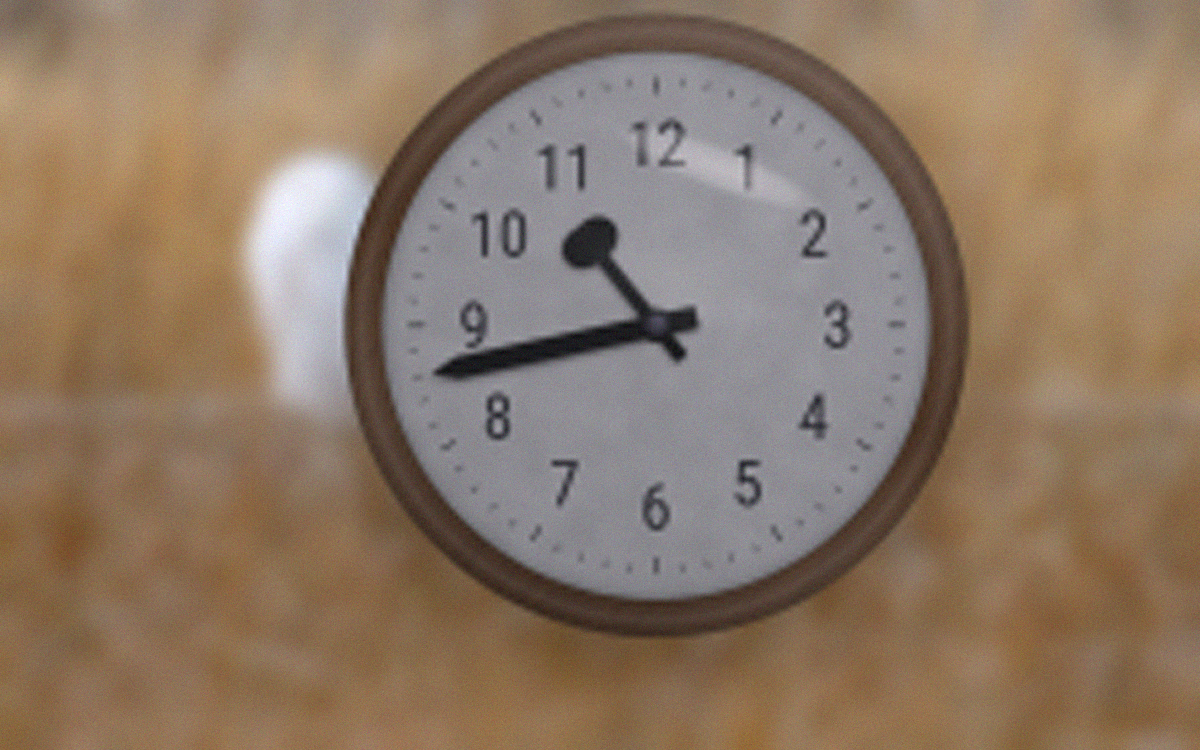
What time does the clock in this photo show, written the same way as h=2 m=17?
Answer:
h=10 m=43
